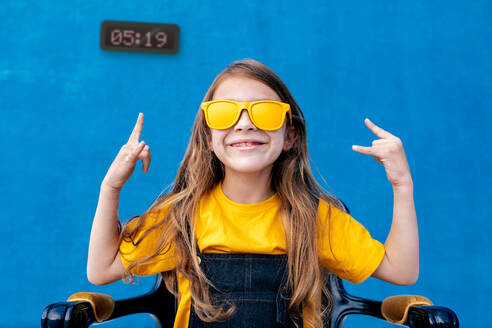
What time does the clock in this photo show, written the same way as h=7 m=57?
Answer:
h=5 m=19
